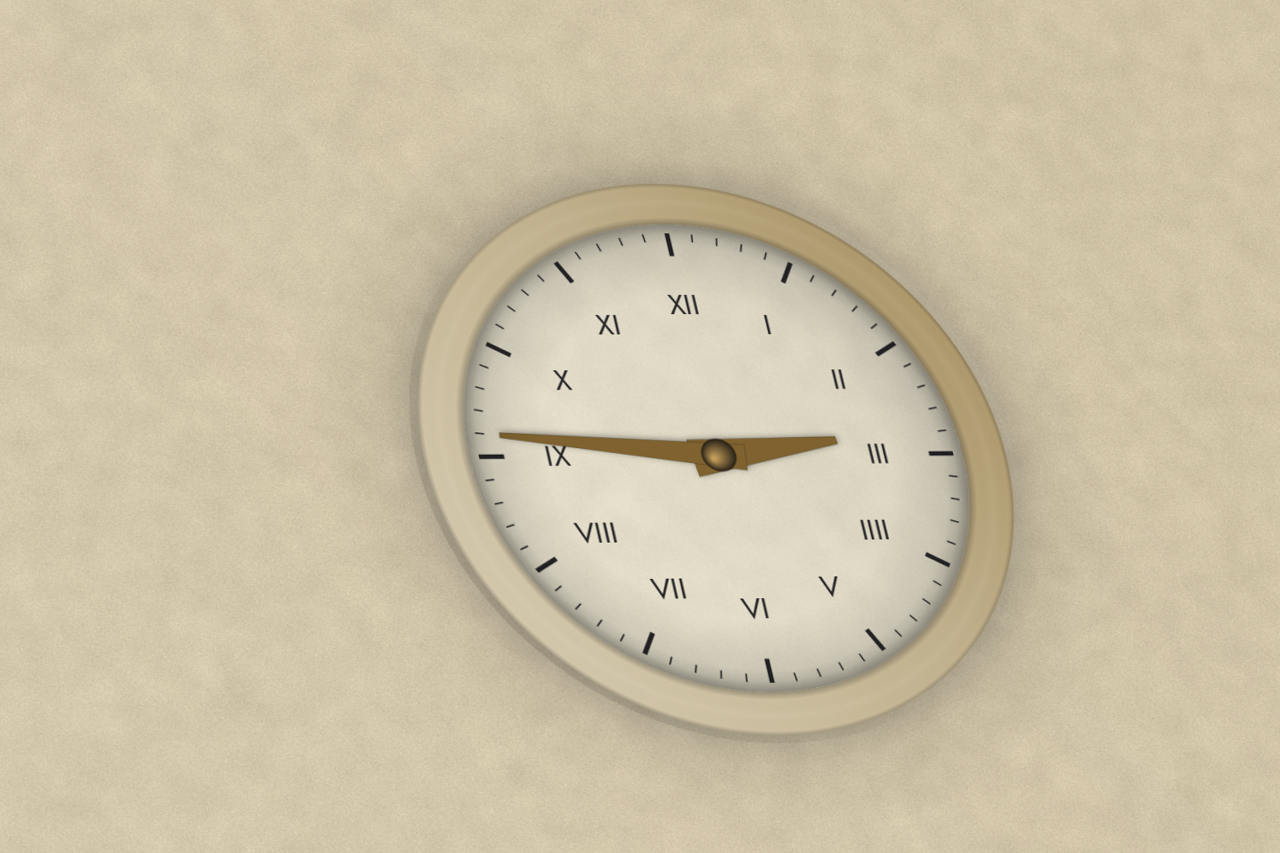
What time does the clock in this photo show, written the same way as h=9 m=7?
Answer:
h=2 m=46
